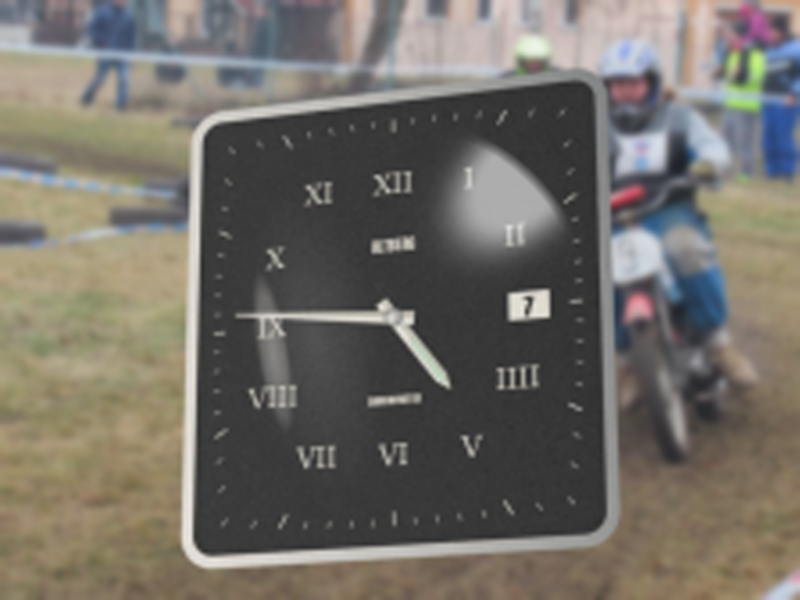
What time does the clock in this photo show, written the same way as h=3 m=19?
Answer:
h=4 m=46
